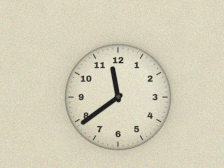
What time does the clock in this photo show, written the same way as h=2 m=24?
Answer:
h=11 m=39
